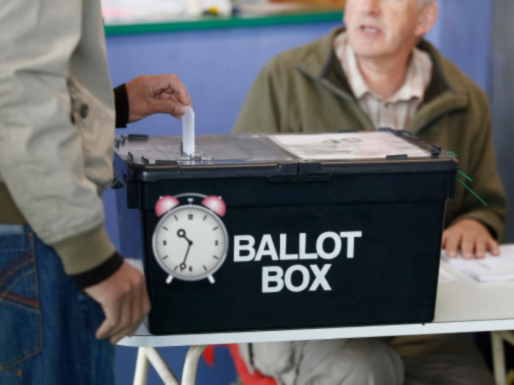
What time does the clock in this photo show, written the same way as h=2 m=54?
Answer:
h=10 m=33
